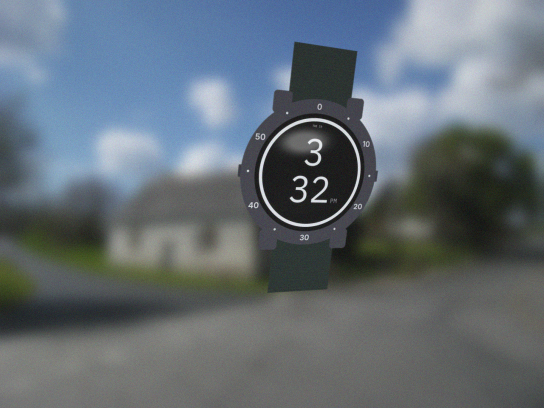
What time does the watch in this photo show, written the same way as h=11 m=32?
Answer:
h=3 m=32
